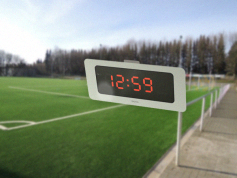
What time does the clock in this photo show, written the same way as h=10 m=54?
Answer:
h=12 m=59
